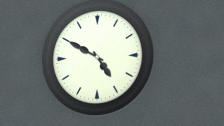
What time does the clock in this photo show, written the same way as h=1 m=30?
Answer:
h=4 m=50
